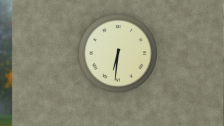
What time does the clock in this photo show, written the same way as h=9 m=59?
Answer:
h=6 m=31
